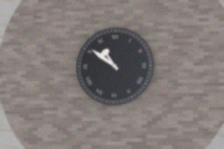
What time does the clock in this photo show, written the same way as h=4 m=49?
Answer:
h=10 m=51
